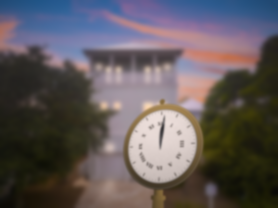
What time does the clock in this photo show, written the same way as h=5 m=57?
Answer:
h=12 m=1
